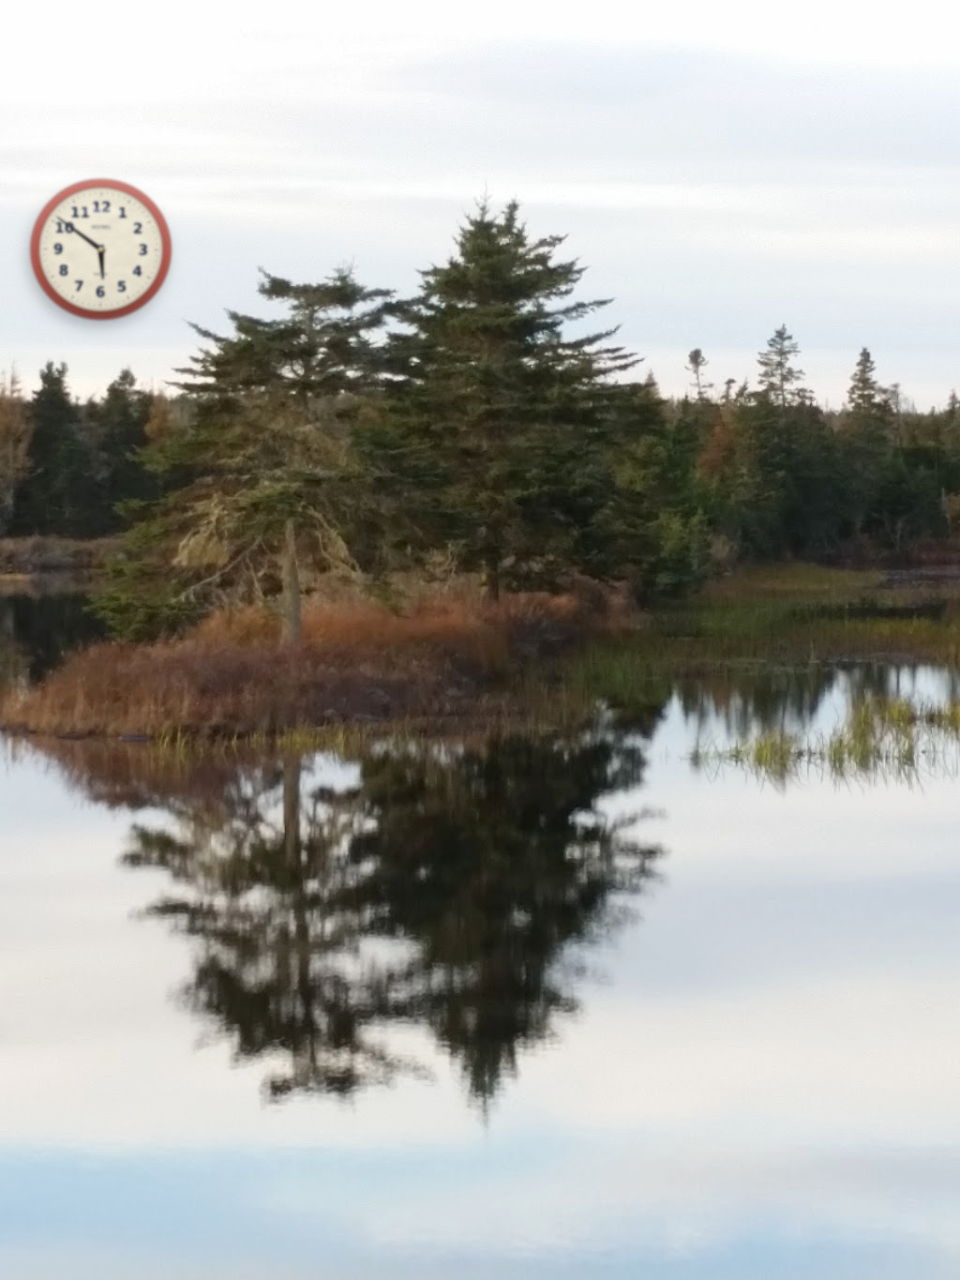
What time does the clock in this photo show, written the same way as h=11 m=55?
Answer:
h=5 m=51
